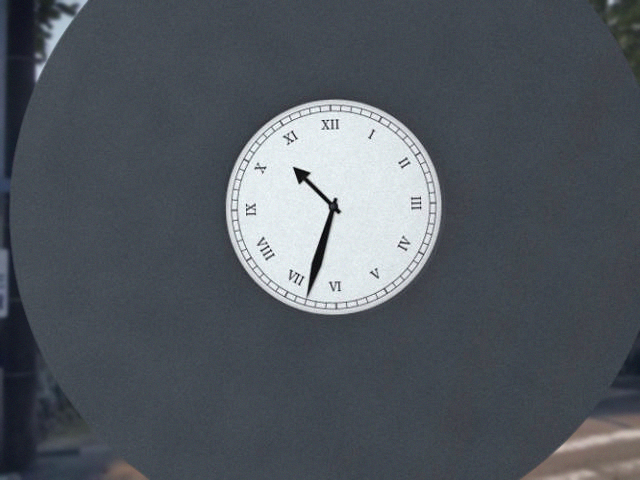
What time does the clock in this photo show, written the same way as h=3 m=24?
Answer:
h=10 m=33
